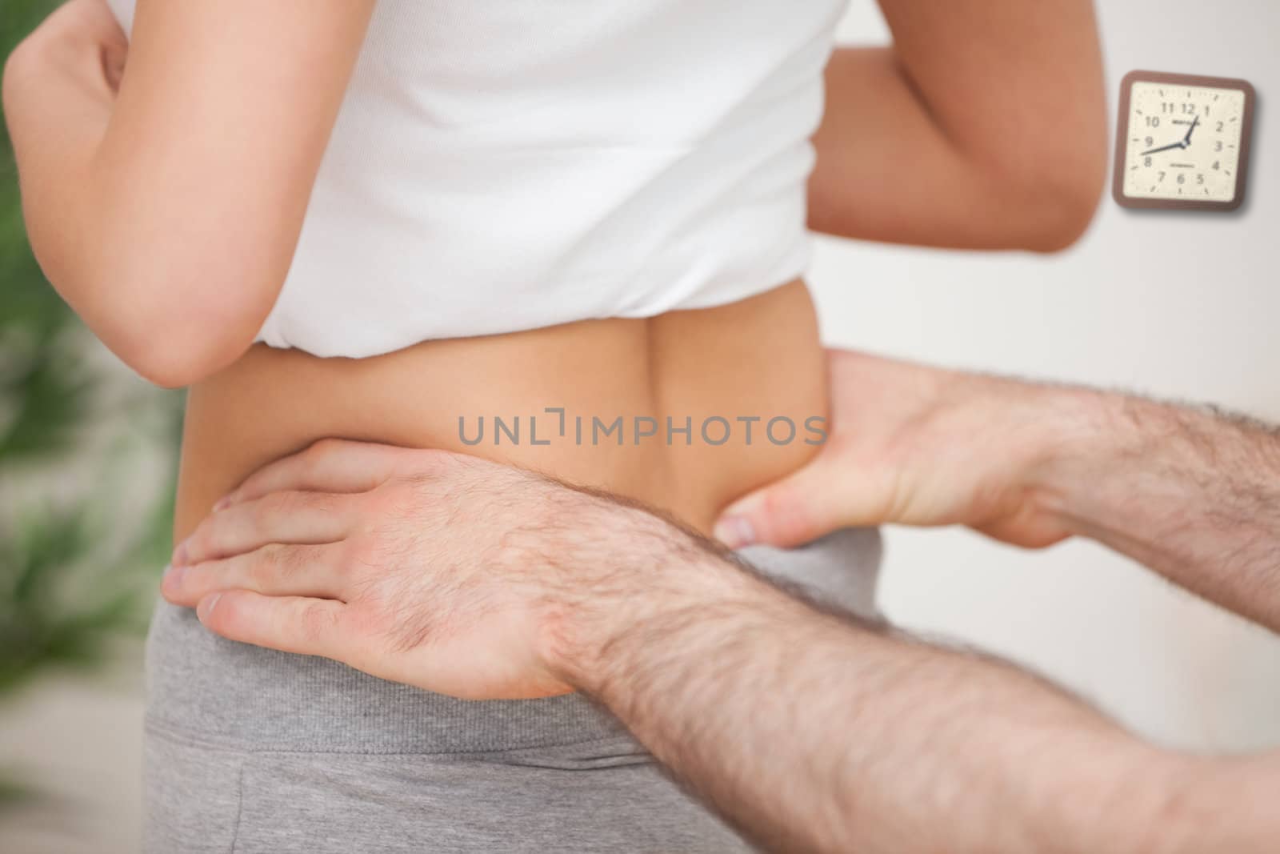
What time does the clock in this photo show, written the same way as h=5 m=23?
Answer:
h=12 m=42
